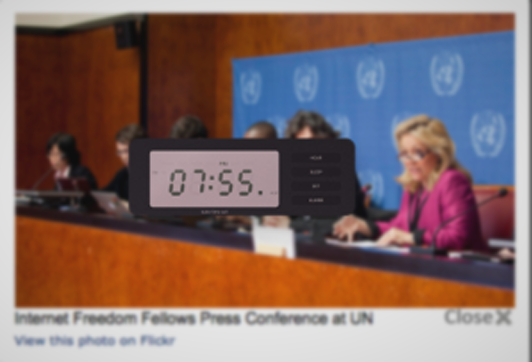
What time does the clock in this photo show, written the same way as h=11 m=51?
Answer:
h=7 m=55
